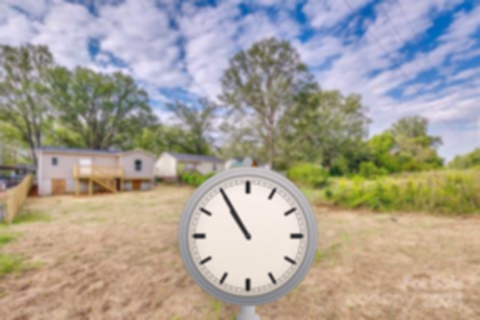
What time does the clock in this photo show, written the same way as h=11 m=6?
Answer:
h=10 m=55
